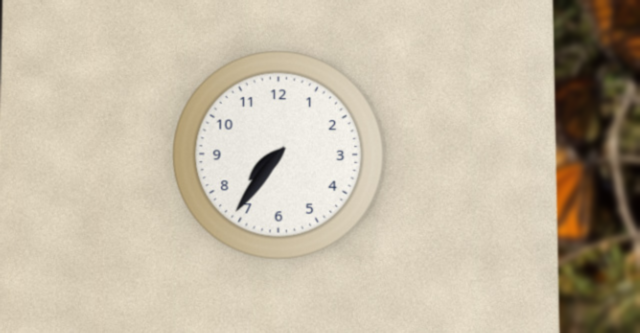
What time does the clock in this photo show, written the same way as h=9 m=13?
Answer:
h=7 m=36
